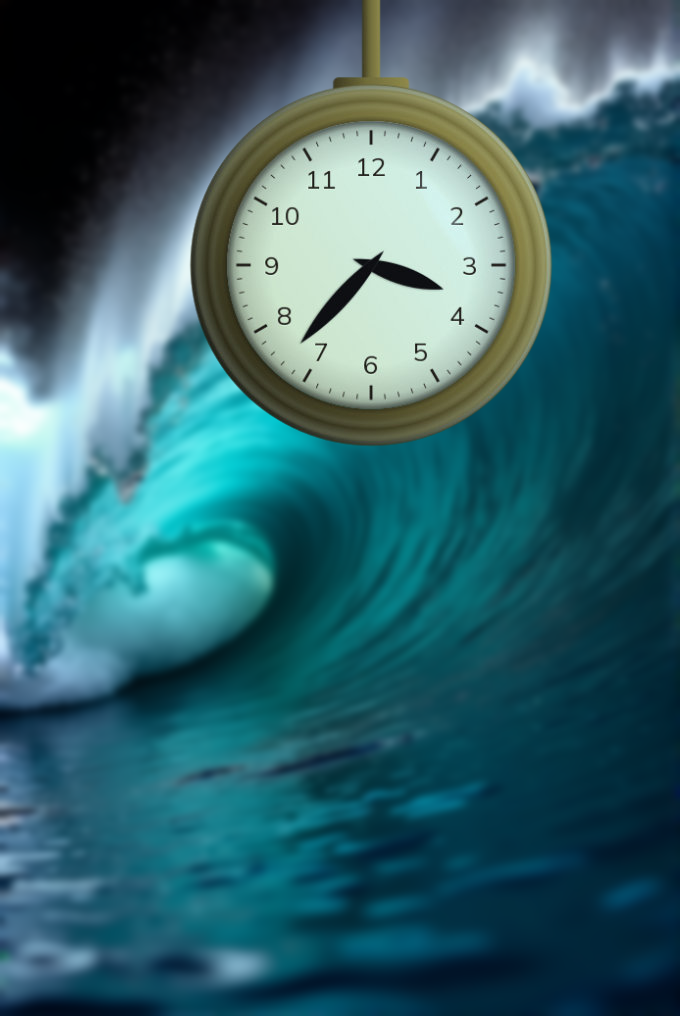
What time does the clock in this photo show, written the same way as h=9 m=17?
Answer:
h=3 m=37
